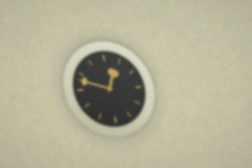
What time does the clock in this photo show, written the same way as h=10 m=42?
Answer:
h=12 m=48
